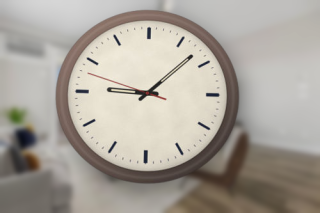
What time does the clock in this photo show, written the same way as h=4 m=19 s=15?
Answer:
h=9 m=7 s=48
